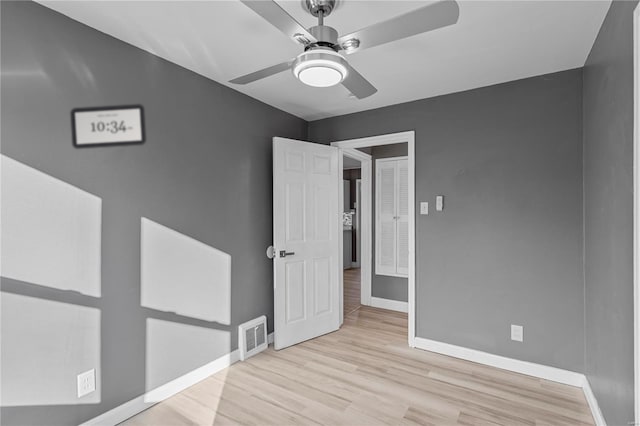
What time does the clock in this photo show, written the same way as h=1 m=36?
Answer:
h=10 m=34
